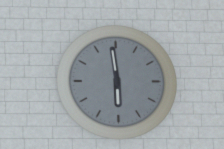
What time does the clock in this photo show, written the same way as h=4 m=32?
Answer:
h=5 m=59
